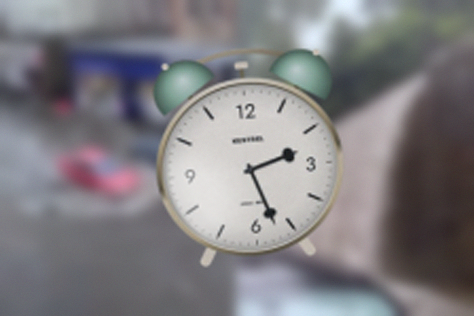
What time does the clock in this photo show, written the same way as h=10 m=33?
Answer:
h=2 m=27
